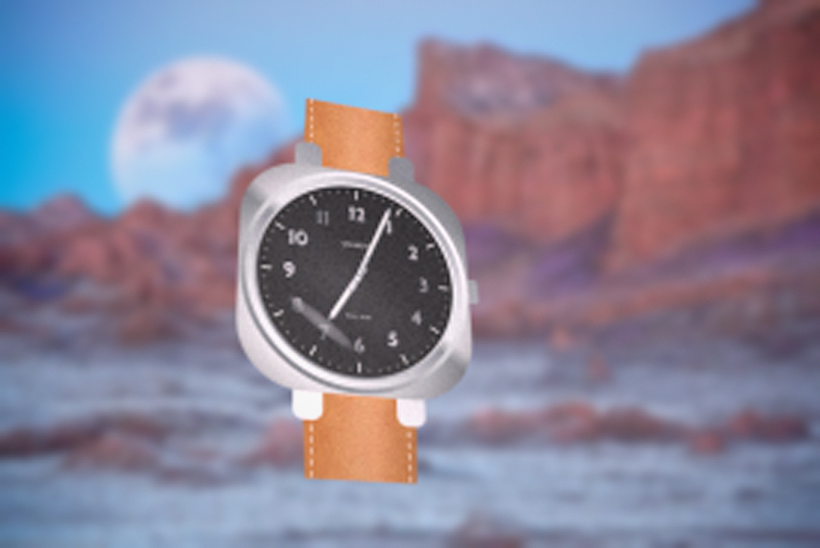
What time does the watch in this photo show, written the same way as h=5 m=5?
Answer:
h=7 m=4
